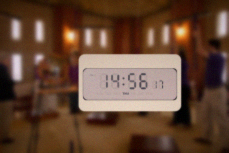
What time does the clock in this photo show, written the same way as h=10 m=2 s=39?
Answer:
h=14 m=56 s=17
